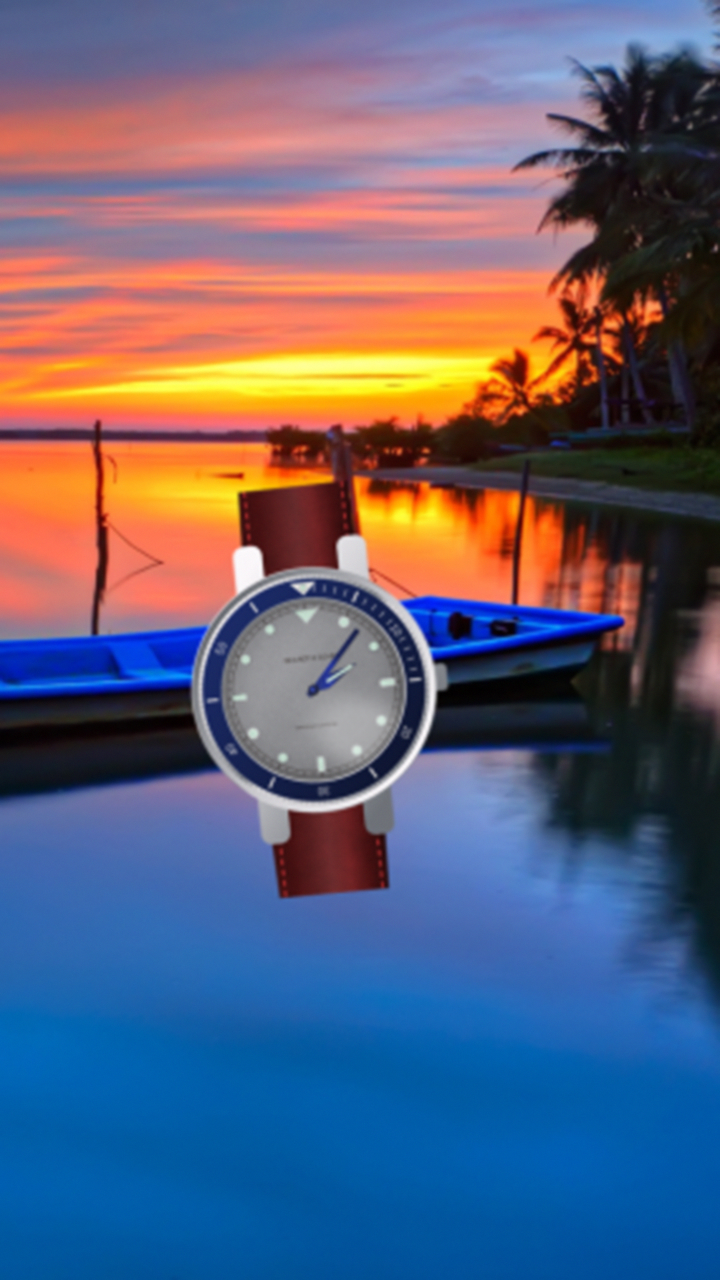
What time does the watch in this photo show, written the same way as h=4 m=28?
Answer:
h=2 m=7
